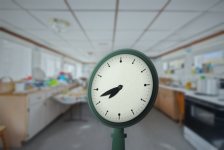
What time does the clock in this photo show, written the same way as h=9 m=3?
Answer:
h=7 m=42
